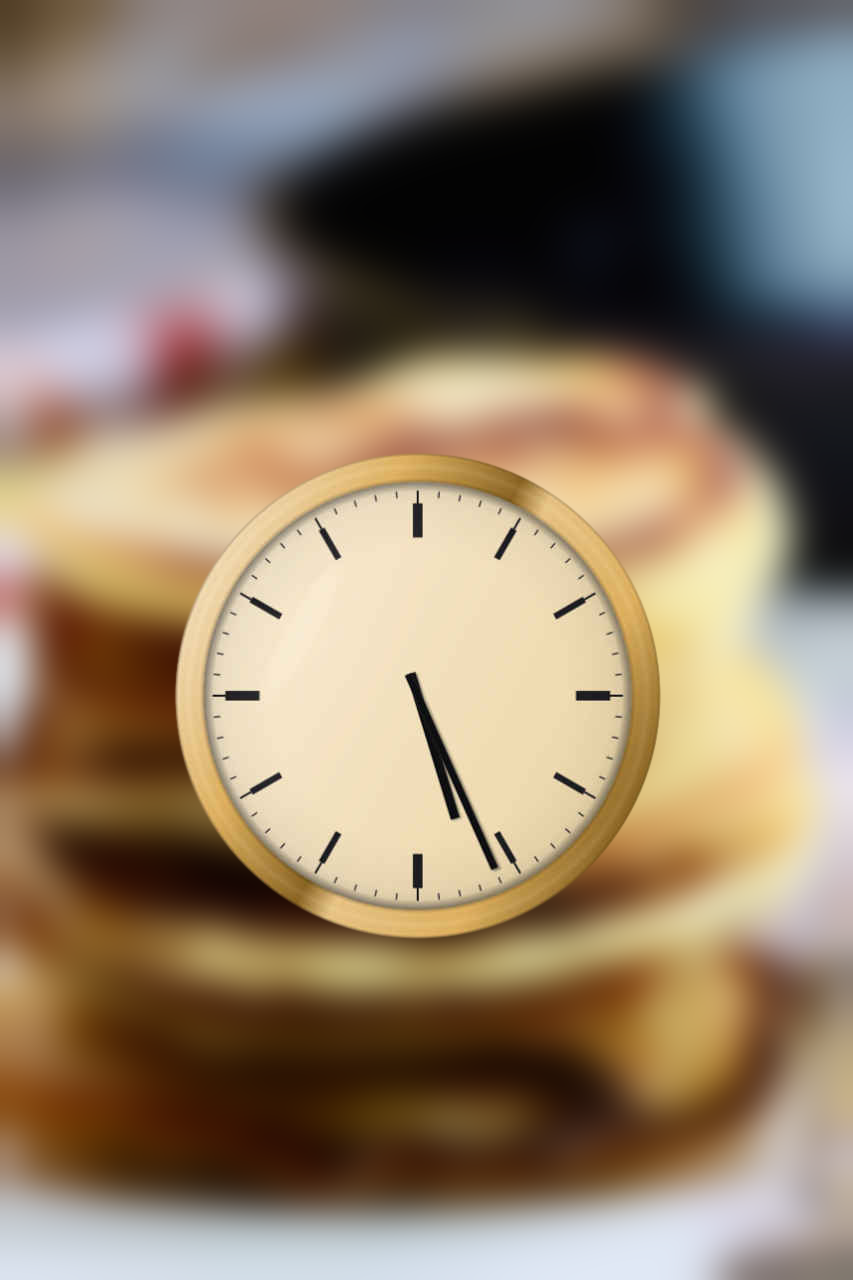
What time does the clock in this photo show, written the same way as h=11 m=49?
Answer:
h=5 m=26
